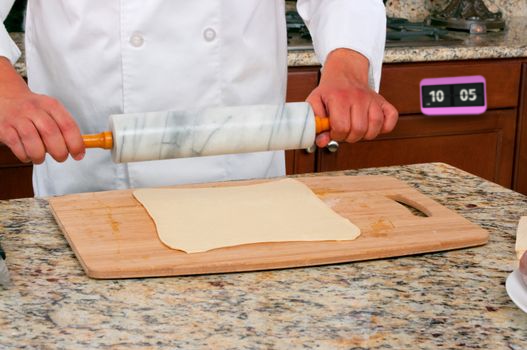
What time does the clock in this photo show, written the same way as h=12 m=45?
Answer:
h=10 m=5
